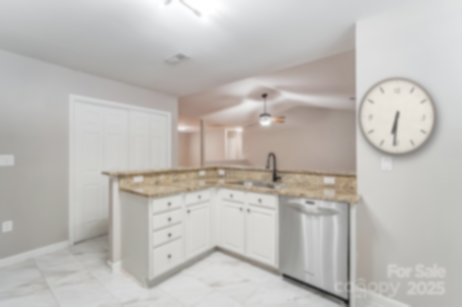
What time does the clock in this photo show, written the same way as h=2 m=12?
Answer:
h=6 m=31
